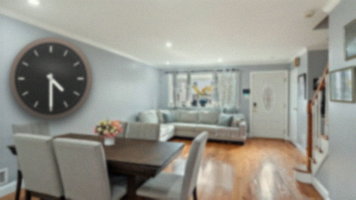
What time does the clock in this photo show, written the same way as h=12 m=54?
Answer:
h=4 m=30
